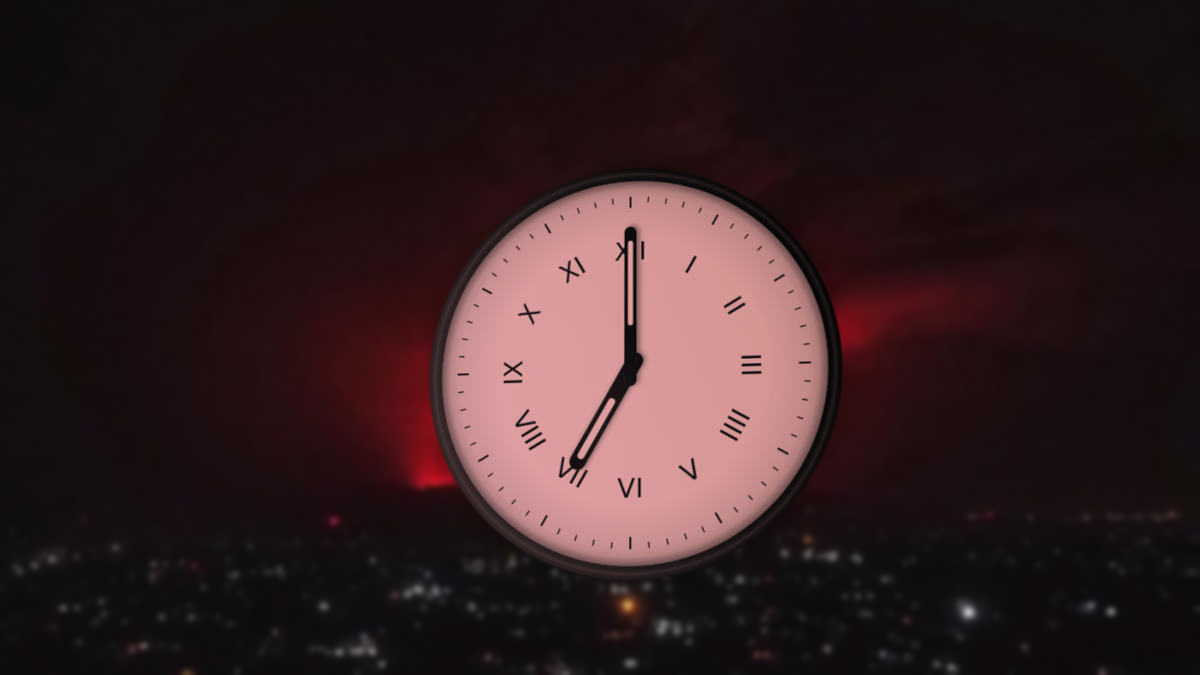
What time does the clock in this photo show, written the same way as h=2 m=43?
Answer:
h=7 m=0
